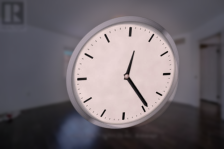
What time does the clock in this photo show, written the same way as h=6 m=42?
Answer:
h=12 m=24
